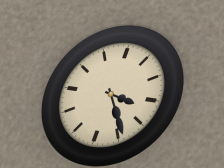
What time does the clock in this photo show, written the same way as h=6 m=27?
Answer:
h=3 m=24
